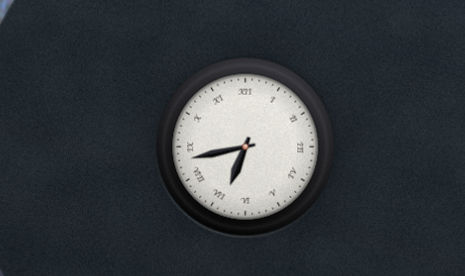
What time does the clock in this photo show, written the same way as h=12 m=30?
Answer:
h=6 m=43
